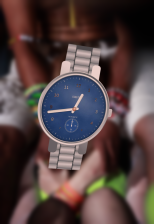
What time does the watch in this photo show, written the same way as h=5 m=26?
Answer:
h=12 m=43
